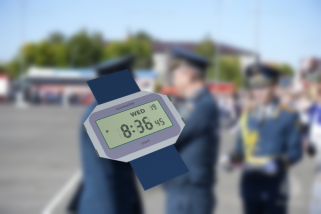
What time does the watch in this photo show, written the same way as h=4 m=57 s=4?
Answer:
h=8 m=36 s=45
